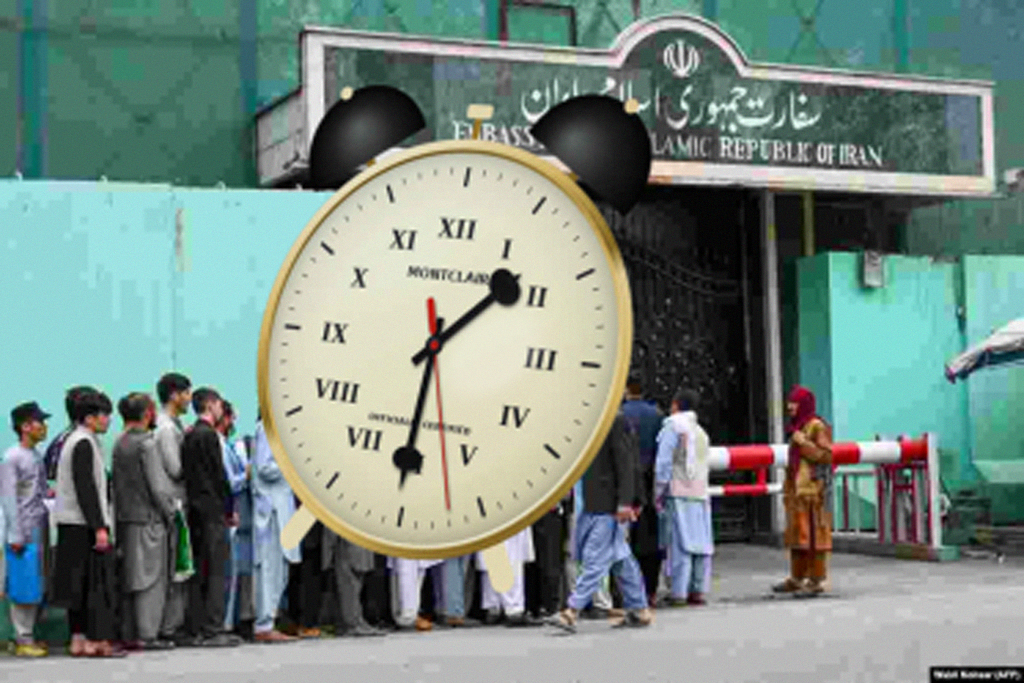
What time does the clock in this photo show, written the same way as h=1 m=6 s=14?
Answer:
h=1 m=30 s=27
